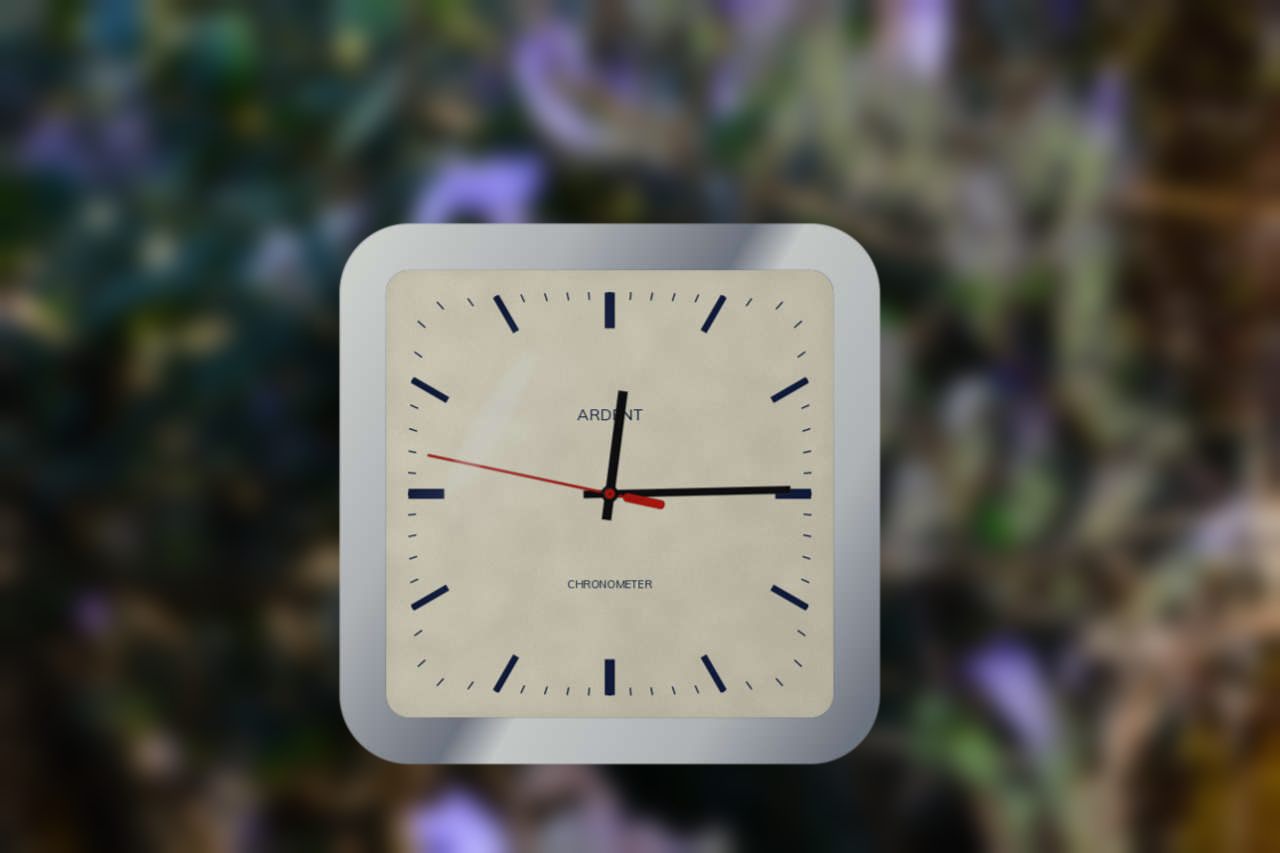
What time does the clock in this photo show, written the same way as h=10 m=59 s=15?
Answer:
h=12 m=14 s=47
